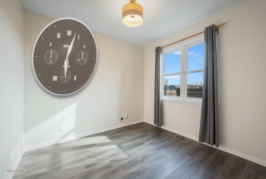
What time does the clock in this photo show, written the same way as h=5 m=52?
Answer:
h=6 m=3
